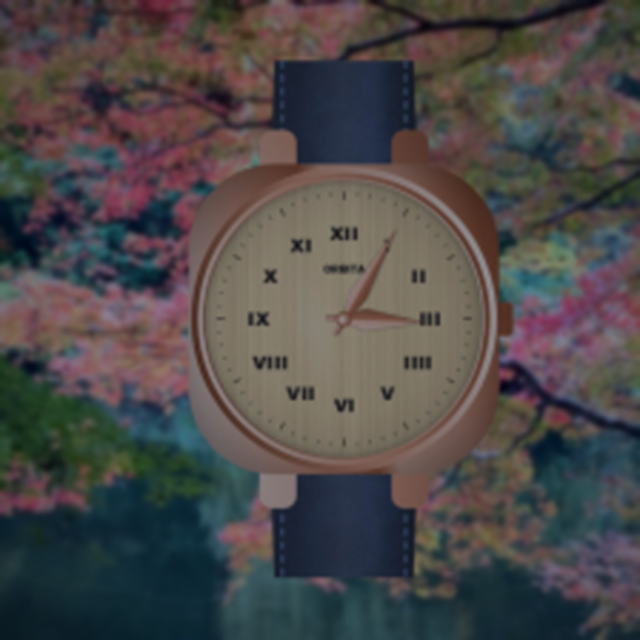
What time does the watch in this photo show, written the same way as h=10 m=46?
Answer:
h=3 m=5
